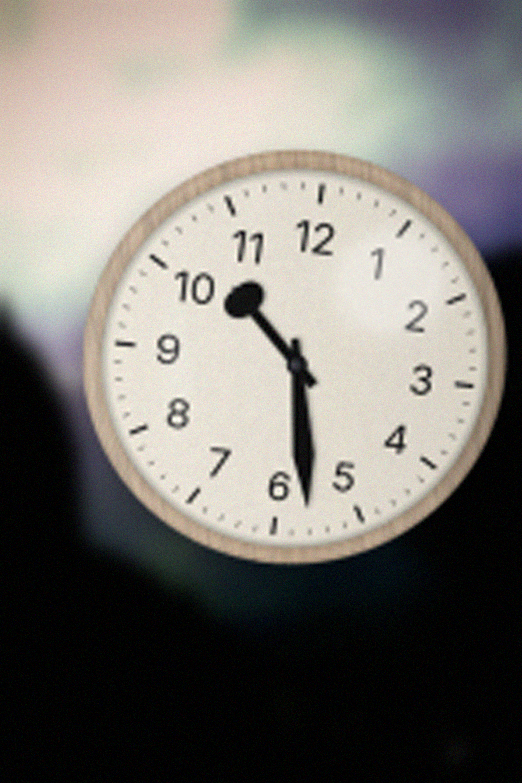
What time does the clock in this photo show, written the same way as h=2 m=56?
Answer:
h=10 m=28
